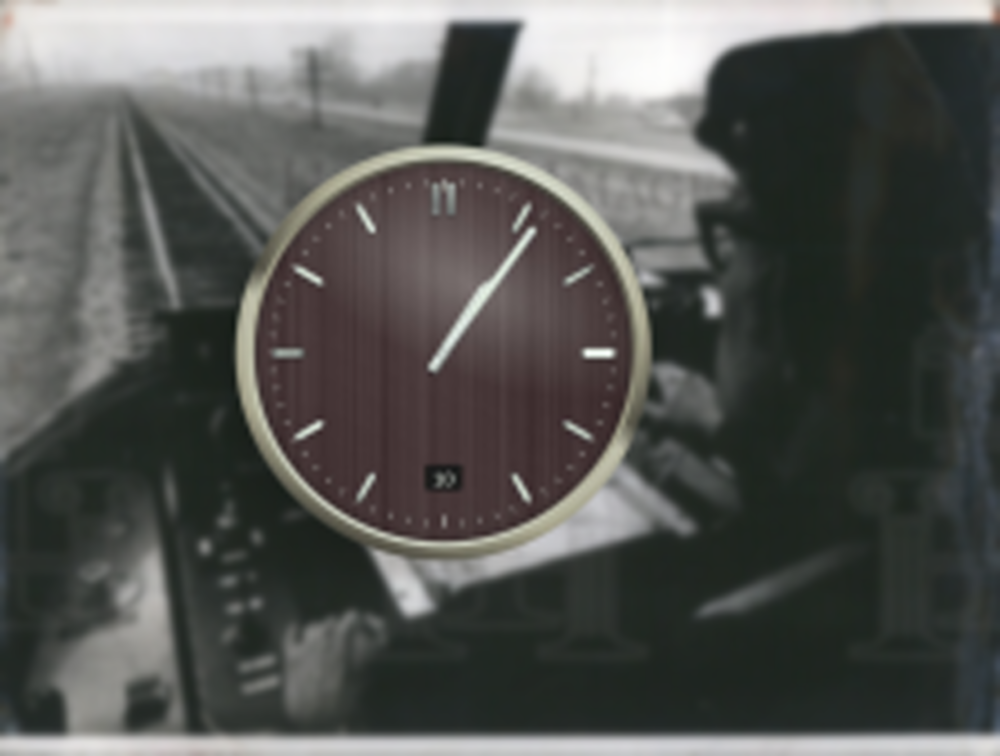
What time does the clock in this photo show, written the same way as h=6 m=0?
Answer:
h=1 m=6
